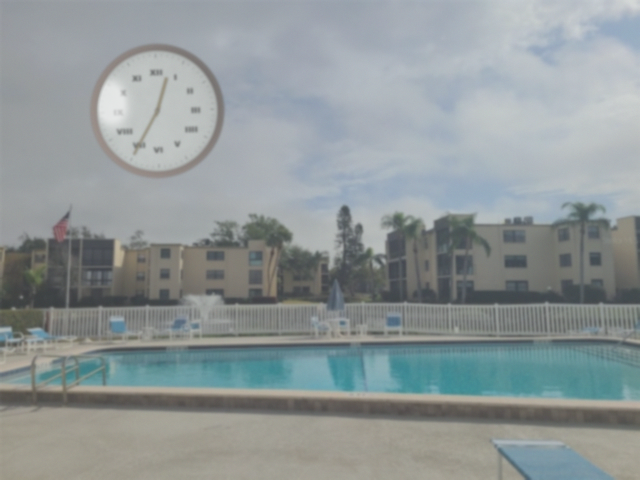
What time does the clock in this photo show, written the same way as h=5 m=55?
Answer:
h=12 m=35
